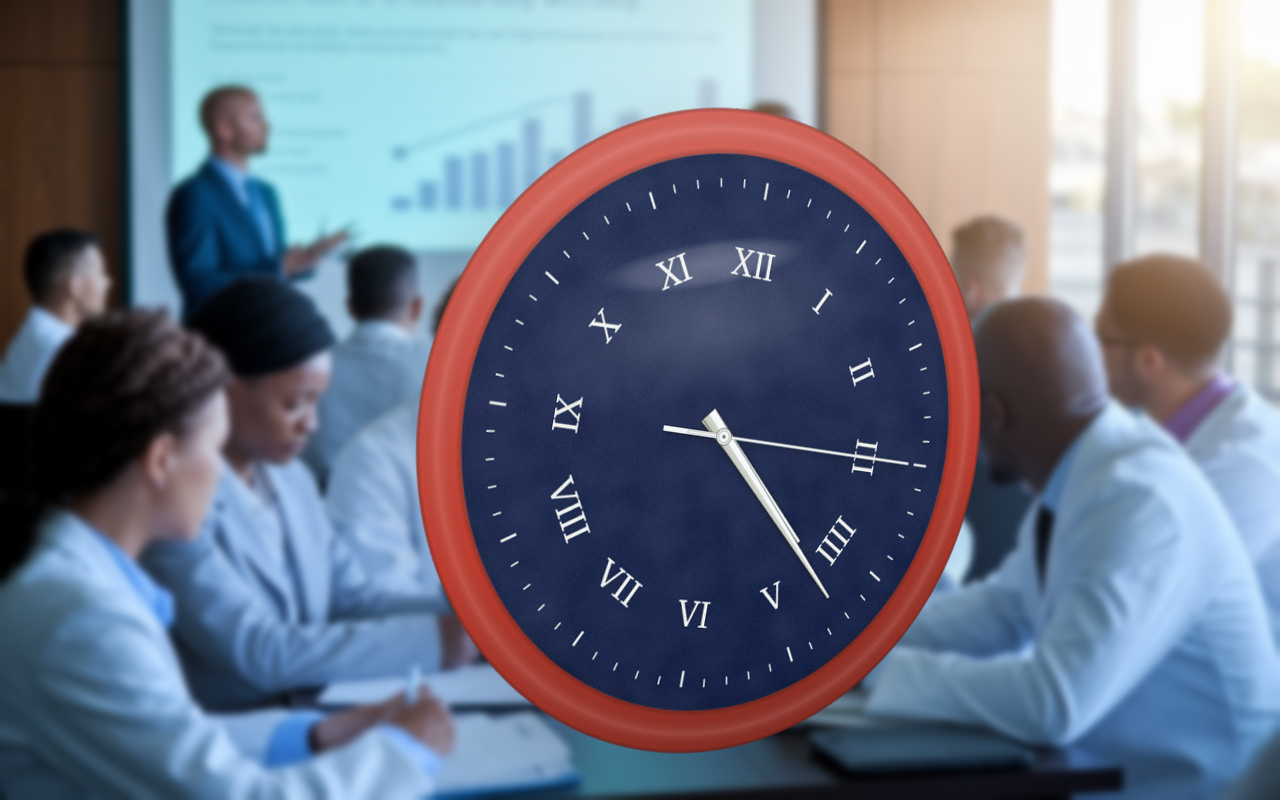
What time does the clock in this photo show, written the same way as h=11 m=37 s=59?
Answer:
h=4 m=22 s=15
